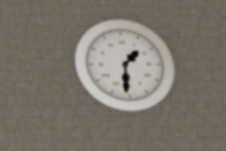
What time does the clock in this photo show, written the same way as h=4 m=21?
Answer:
h=1 m=31
